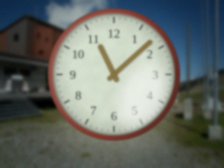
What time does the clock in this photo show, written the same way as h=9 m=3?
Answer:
h=11 m=8
